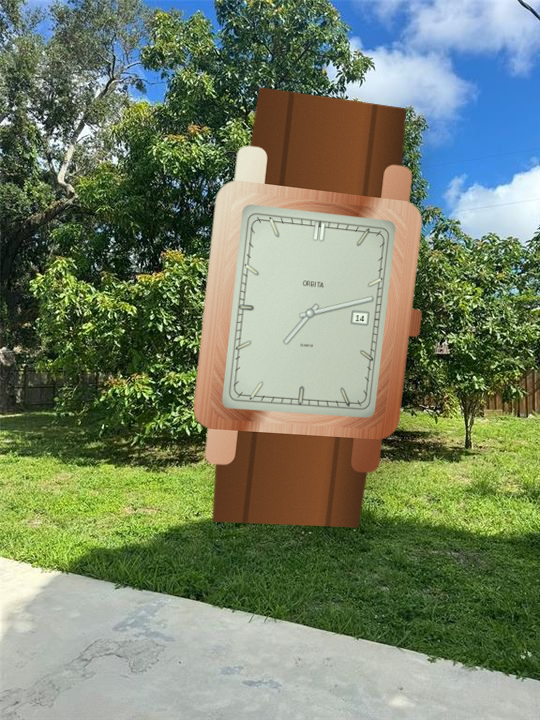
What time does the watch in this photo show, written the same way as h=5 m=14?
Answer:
h=7 m=12
